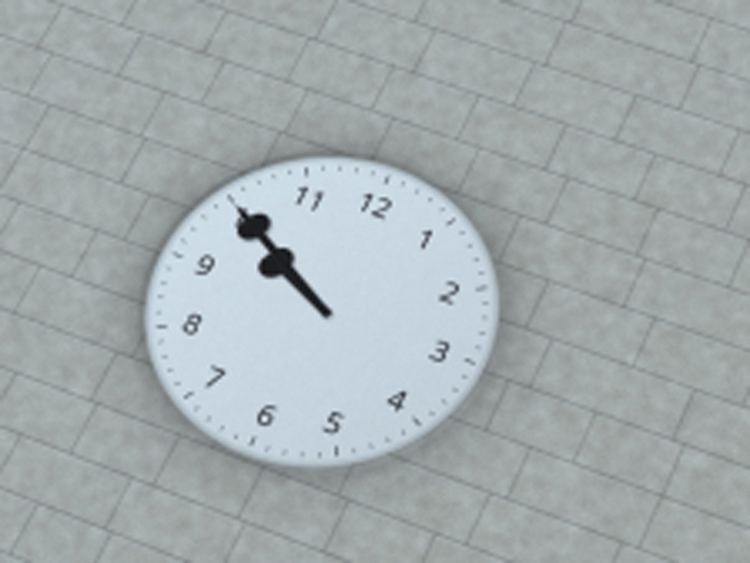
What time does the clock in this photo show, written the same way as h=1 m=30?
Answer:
h=9 m=50
